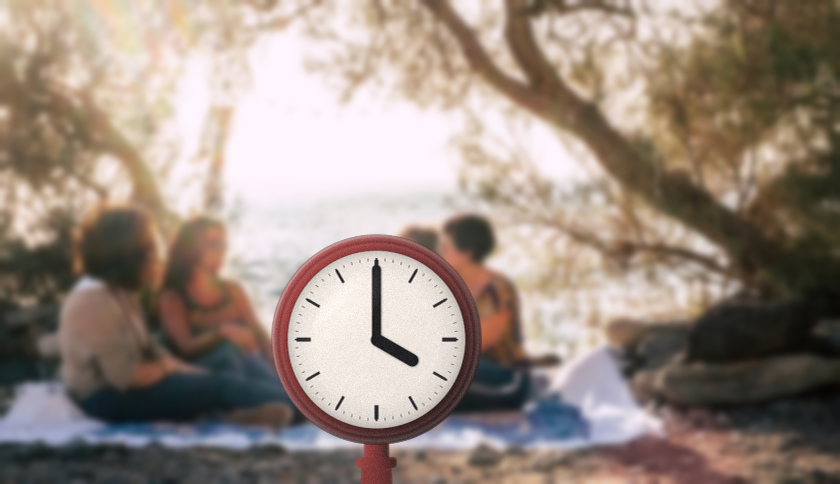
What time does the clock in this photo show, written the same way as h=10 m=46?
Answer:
h=4 m=0
